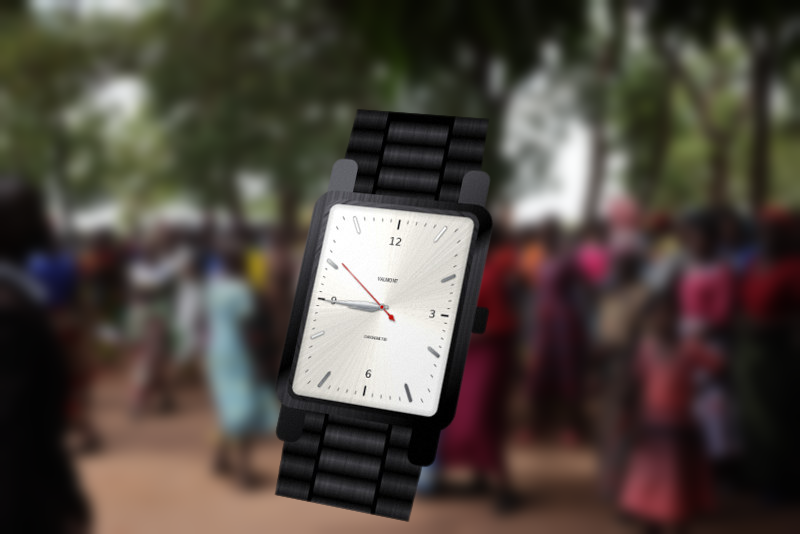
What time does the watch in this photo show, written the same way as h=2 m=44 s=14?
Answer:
h=8 m=44 s=51
